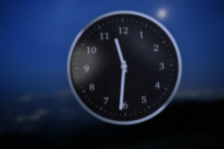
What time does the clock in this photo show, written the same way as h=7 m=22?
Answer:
h=11 m=31
